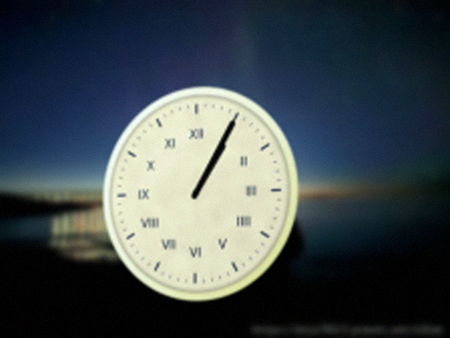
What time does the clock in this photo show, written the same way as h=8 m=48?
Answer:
h=1 m=5
